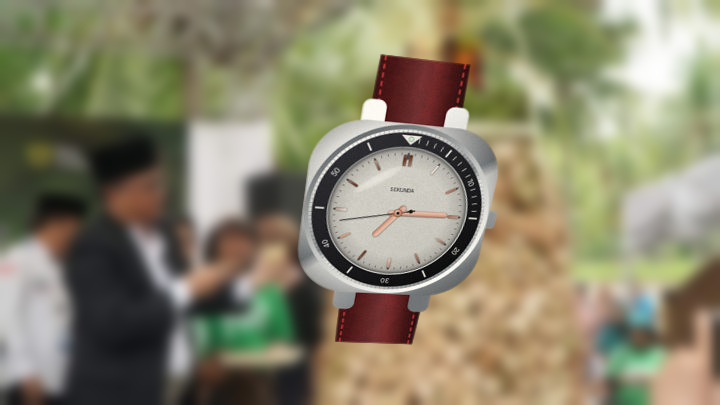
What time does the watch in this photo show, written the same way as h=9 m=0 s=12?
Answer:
h=7 m=14 s=43
